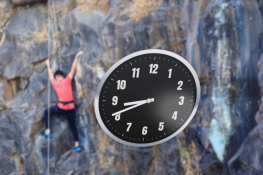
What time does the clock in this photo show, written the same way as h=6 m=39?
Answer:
h=8 m=41
